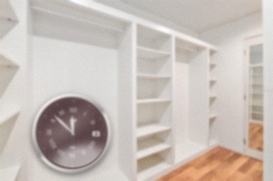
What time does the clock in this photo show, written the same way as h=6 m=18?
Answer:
h=11 m=52
